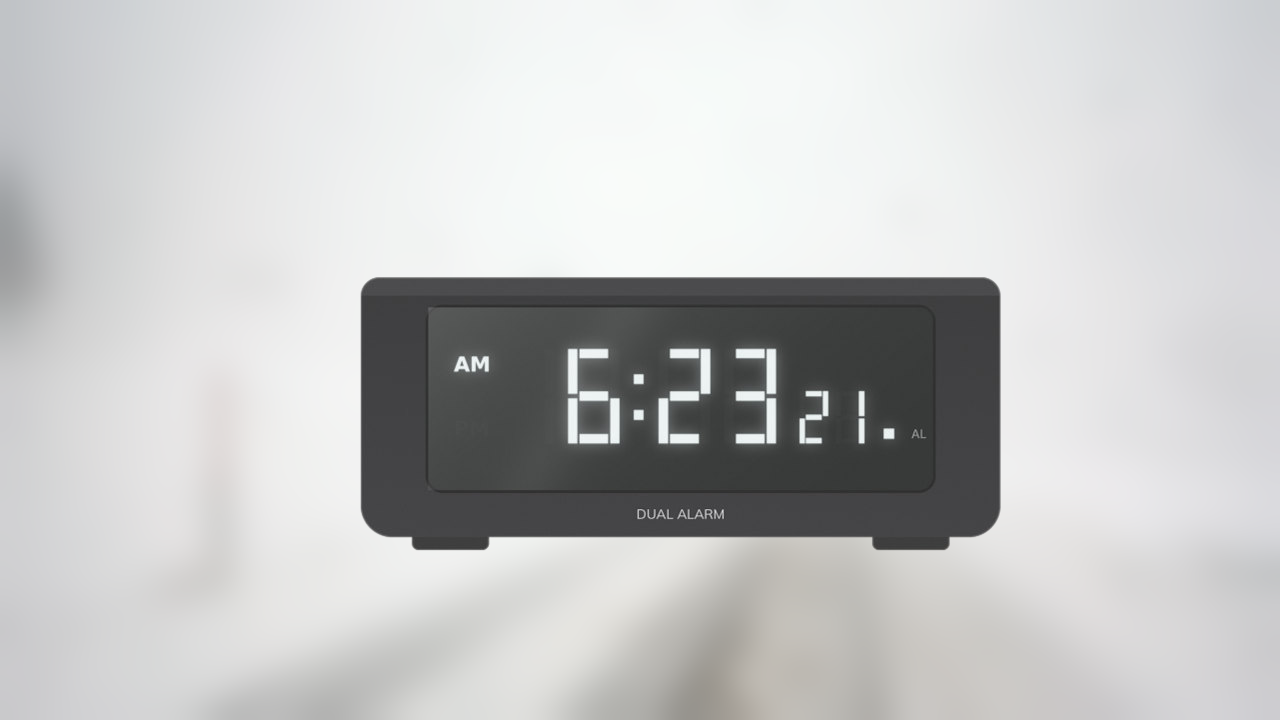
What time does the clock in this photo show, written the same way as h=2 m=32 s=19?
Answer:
h=6 m=23 s=21
